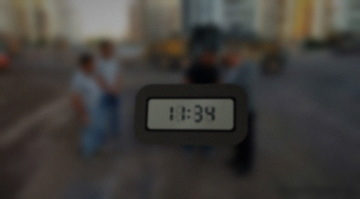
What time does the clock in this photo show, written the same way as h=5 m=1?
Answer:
h=11 m=34
